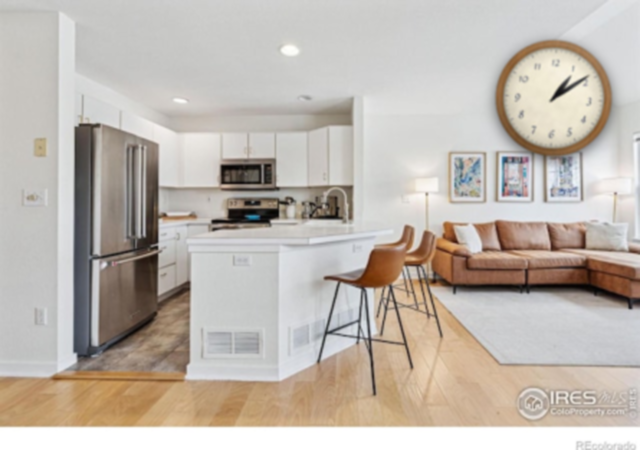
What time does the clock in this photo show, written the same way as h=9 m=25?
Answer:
h=1 m=9
